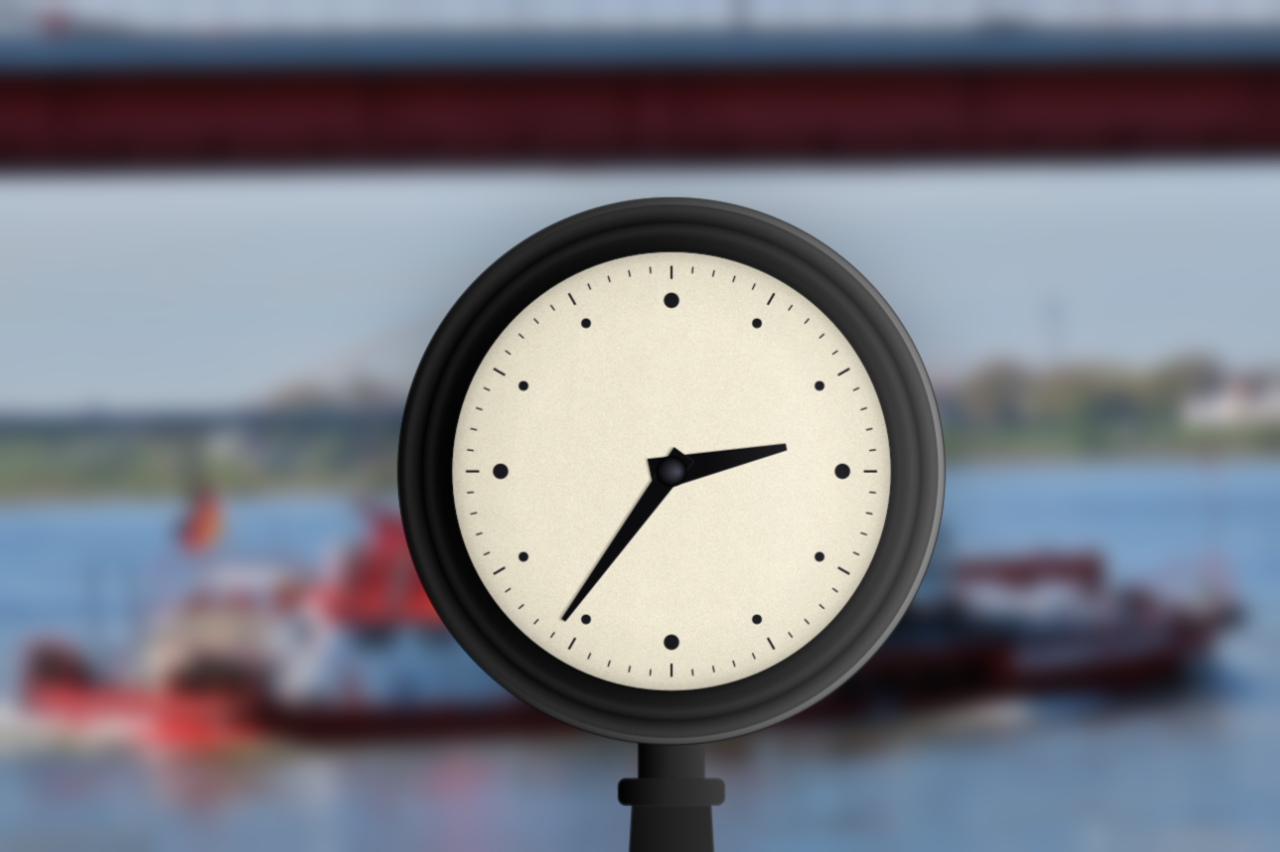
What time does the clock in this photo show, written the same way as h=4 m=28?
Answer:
h=2 m=36
